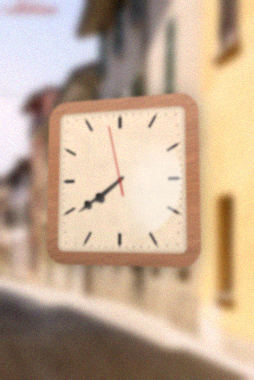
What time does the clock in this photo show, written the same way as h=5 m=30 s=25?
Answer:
h=7 m=38 s=58
